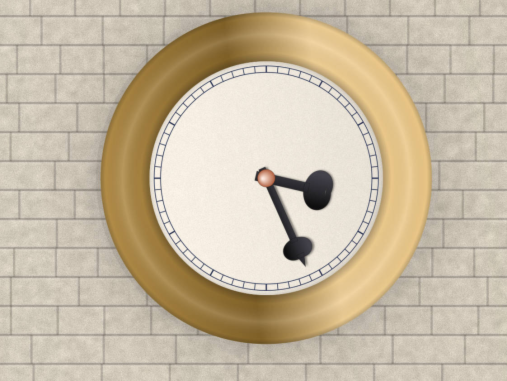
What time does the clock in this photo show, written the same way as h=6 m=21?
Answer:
h=3 m=26
